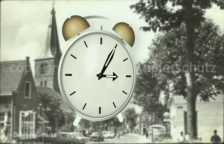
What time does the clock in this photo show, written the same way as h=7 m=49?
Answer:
h=3 m=5
